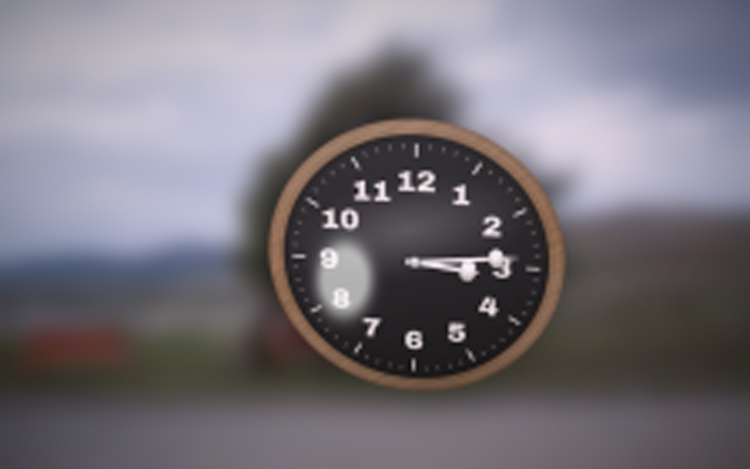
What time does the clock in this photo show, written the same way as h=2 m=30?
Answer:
h=3 m=14
